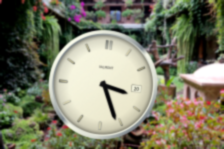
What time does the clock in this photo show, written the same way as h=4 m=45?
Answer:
h=3 m=26
